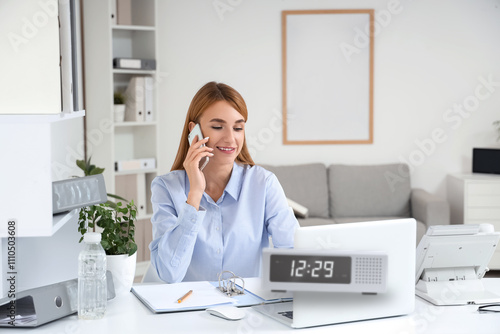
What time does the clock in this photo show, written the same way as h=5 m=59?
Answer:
h=12 m=29
